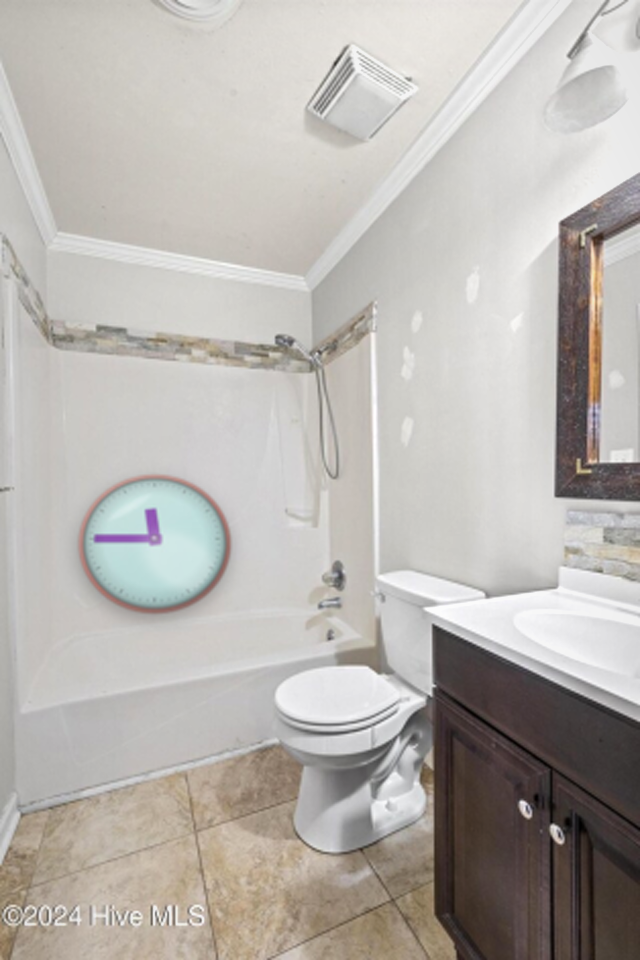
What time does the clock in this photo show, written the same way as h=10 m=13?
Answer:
h=11 m=45
